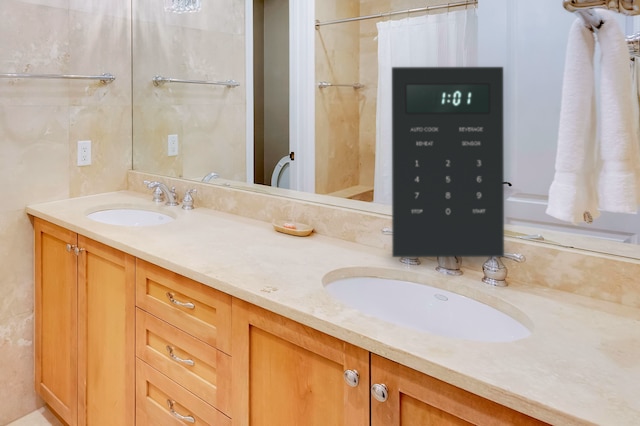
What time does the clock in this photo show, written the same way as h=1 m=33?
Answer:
h=1 m=1
